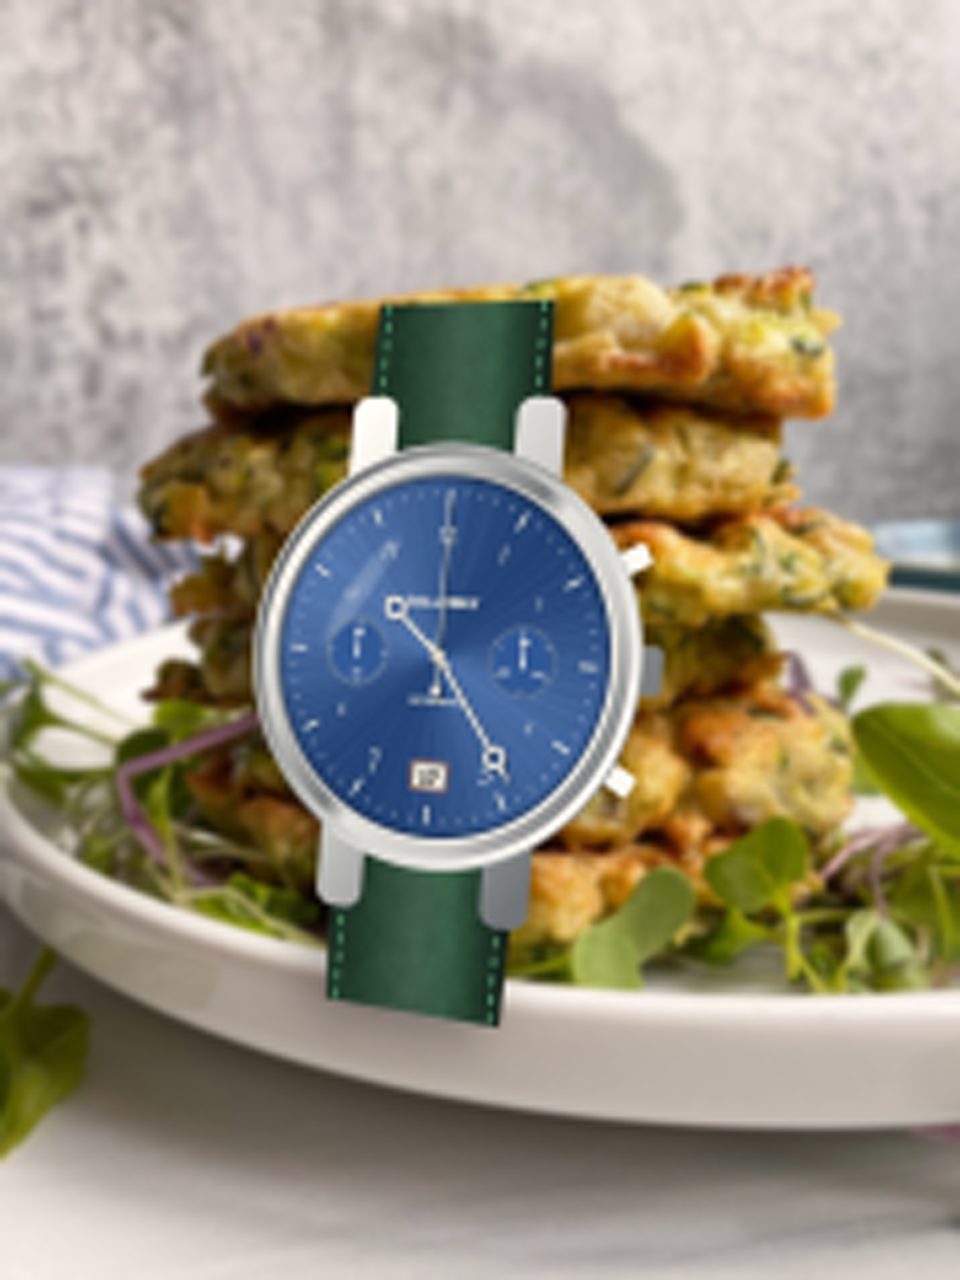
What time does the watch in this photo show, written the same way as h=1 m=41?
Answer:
h=10 m=24
